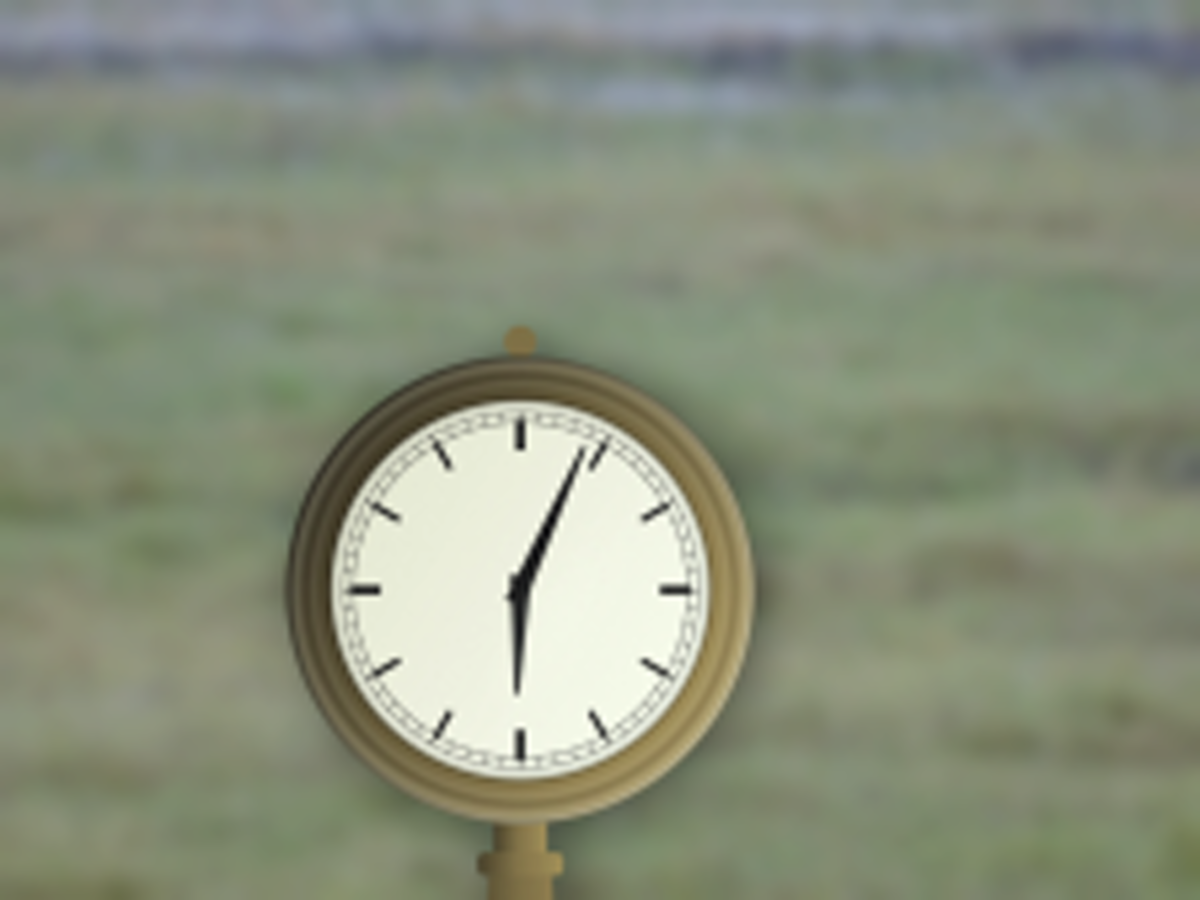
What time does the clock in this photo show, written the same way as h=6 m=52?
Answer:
h=6 m=4
